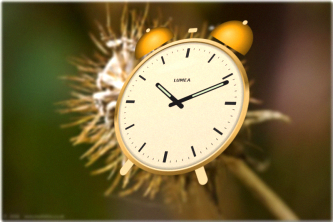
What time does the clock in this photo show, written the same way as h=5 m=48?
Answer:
h=10 m=11
